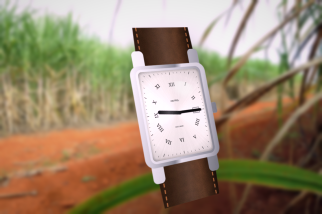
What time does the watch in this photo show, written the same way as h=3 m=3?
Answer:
h=9 m=15
